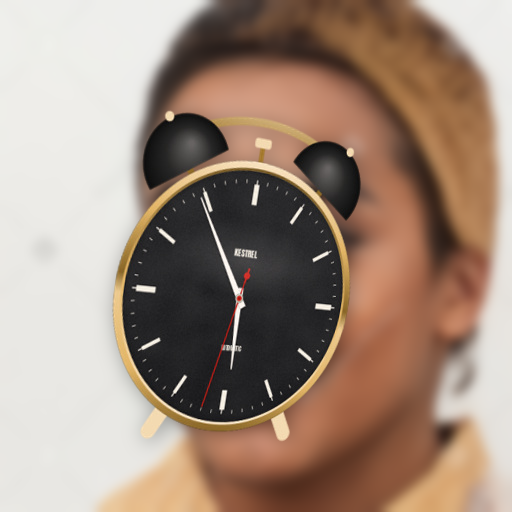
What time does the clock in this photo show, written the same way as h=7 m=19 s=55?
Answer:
h=5 m=54 s=32
